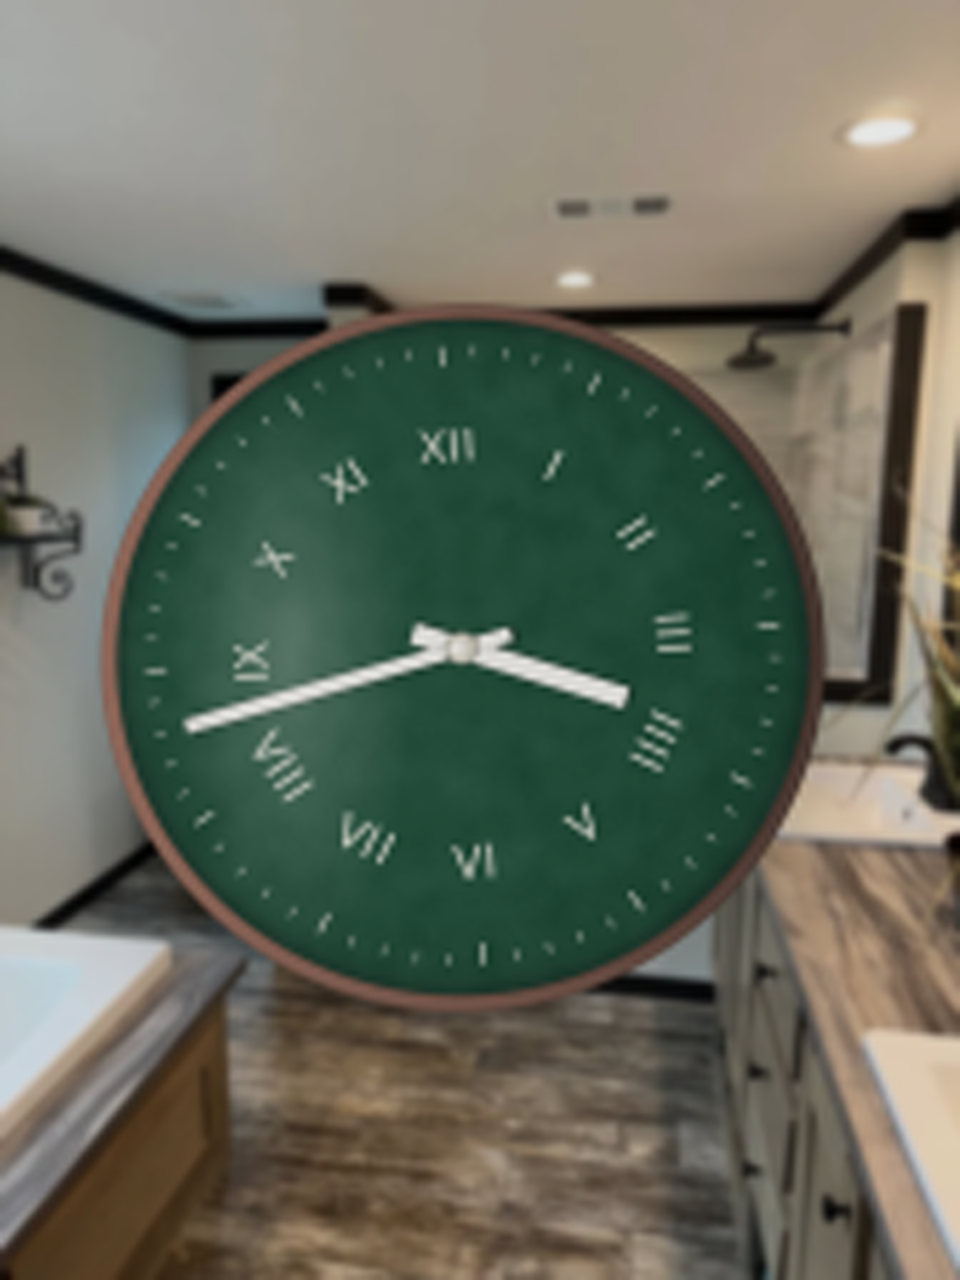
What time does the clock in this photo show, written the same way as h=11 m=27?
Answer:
h=3 m=43
